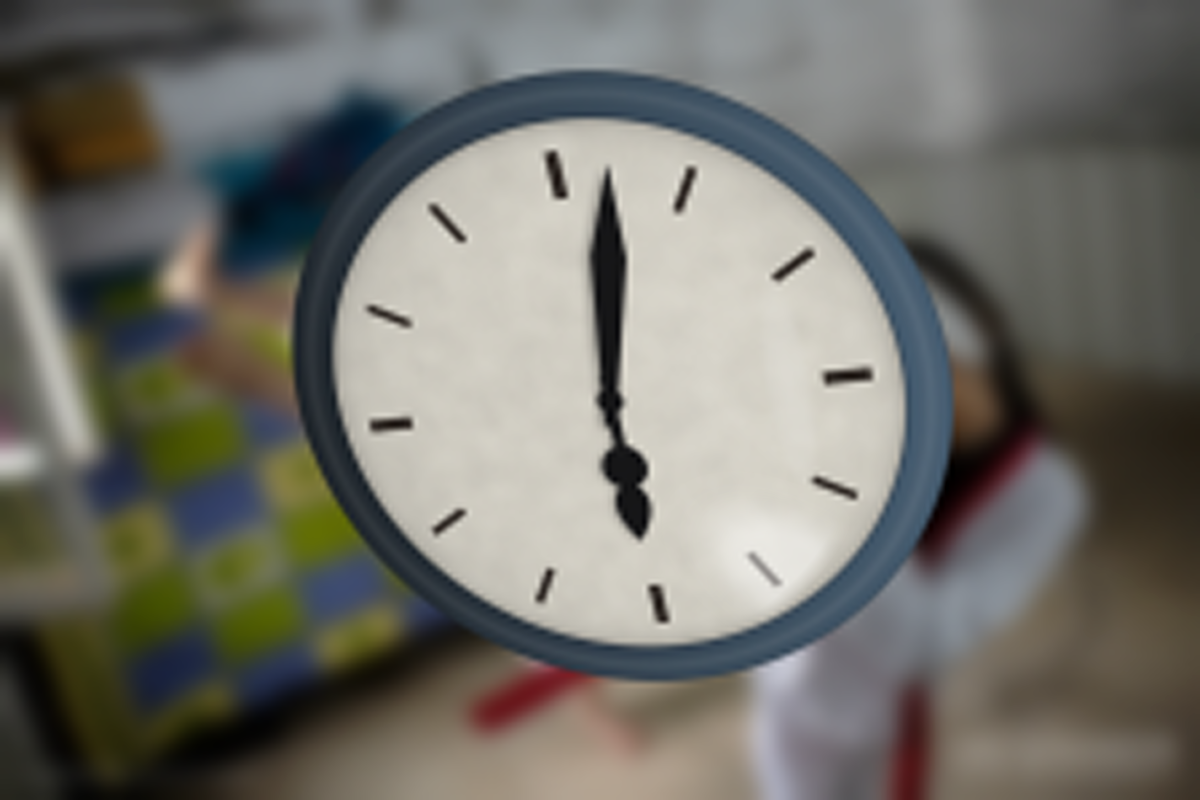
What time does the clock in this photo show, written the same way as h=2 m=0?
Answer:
h=6 m=2
